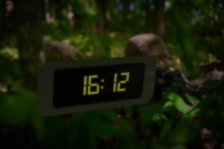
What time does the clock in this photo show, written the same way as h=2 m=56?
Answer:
h=16 m=12
